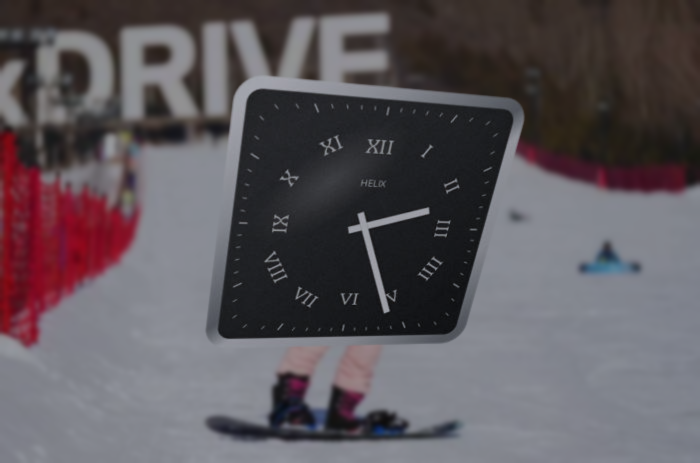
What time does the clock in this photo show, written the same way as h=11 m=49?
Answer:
h=2 m=26
